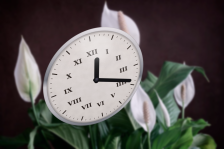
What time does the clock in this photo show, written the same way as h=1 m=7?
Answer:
h=12 m=19
